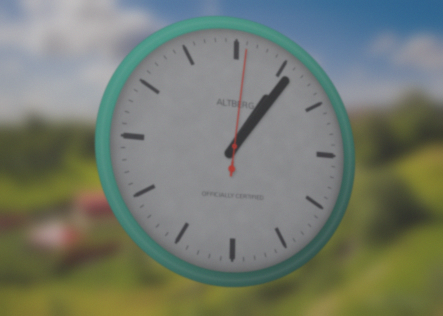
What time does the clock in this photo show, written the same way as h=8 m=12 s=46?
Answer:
h=1 m=6 s=1
